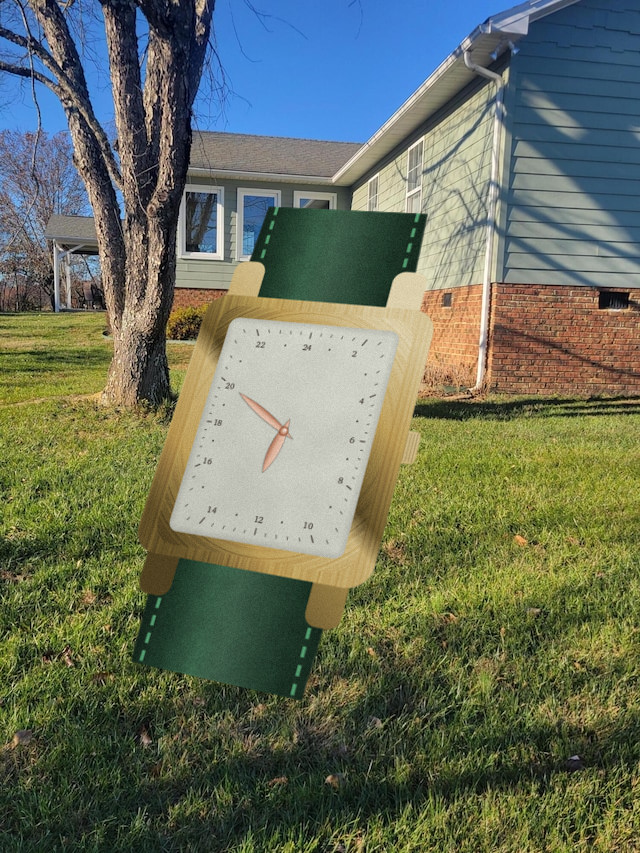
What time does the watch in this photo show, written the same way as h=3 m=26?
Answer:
h=12 m=50
